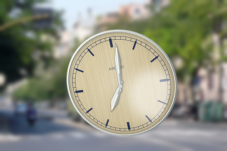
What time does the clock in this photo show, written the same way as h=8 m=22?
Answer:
h=7 m=1
